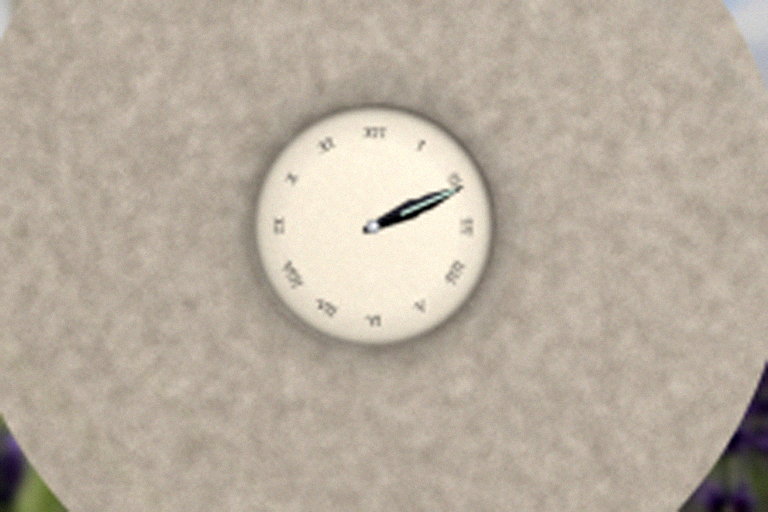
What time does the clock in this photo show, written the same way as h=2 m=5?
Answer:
h=2 m=11
